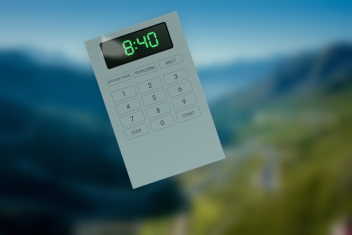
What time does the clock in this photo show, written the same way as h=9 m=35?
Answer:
h=8 m=40
